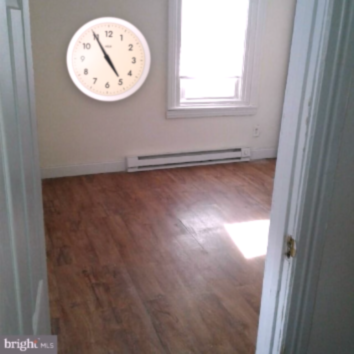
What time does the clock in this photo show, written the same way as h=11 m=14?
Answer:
h=4 m=55
